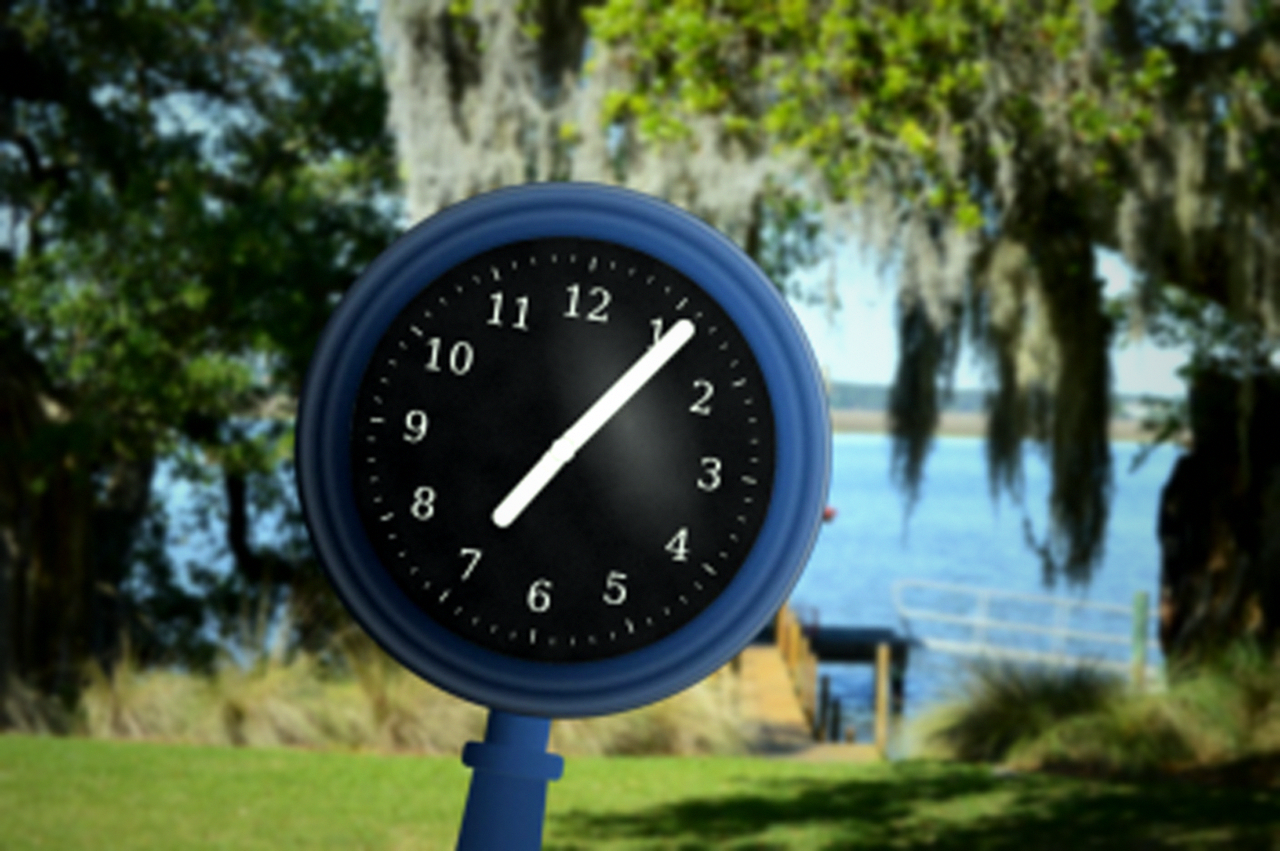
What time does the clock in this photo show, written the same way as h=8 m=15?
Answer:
h=7 m=6
